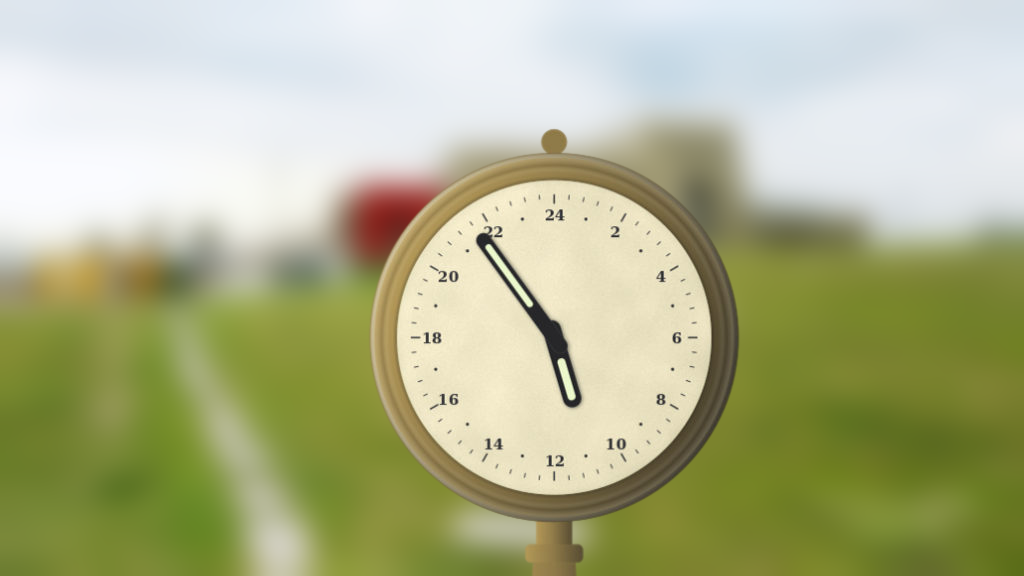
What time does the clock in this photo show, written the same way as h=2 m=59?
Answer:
h=10 m=54
